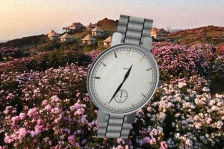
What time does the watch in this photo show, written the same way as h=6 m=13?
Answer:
h=12 m=34
